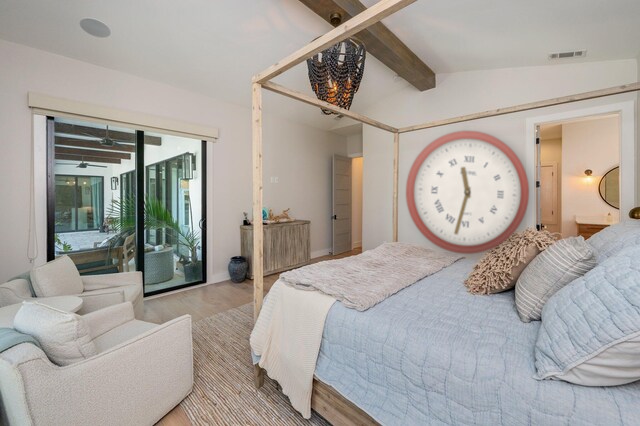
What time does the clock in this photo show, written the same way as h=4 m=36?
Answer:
h=11 m=32
